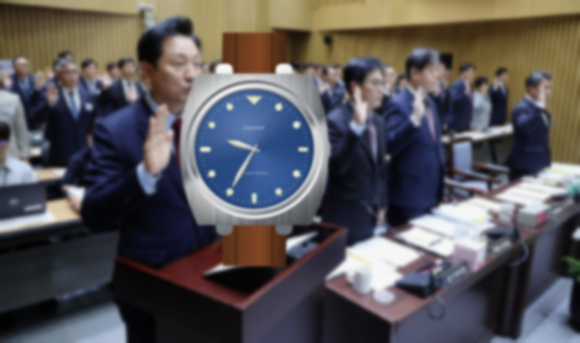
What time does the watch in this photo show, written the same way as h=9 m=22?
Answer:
h=9 m=35
